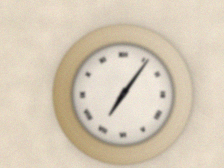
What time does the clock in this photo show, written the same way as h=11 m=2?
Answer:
h=7 m=6
